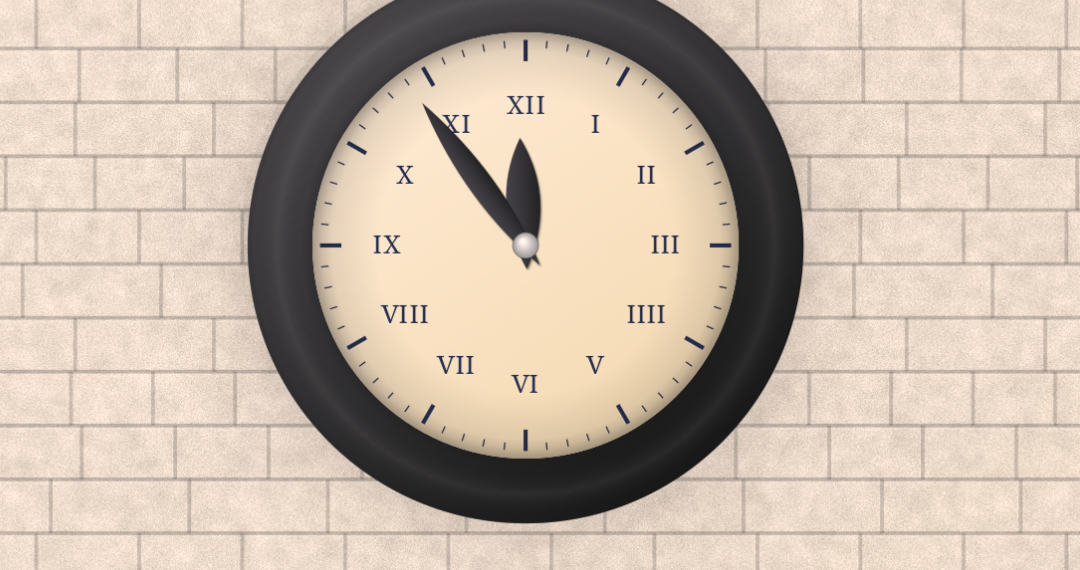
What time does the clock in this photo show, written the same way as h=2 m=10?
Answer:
h=11 m=54
